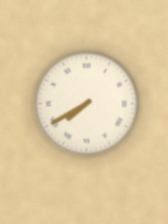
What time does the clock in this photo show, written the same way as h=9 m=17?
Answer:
h=7 m=40
